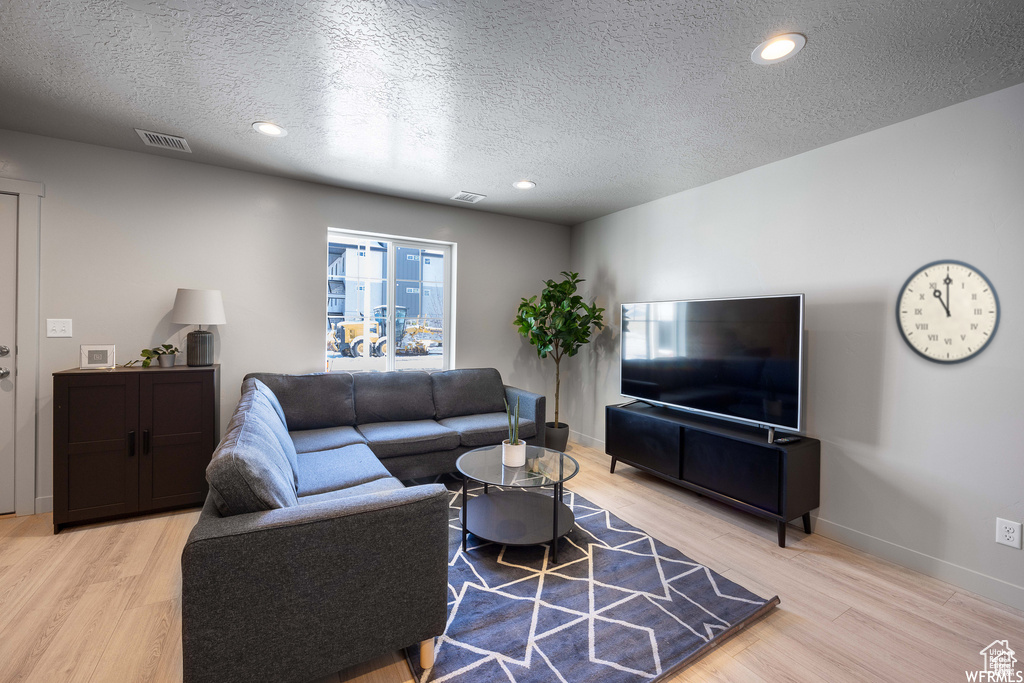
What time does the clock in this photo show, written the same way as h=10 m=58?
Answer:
h=11 m=0
